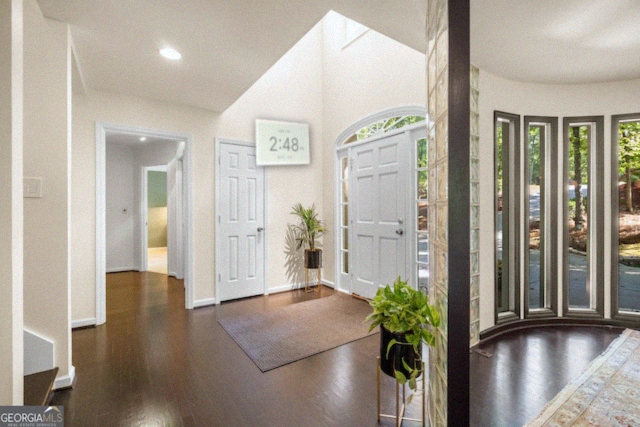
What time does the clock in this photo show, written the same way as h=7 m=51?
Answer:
h=2 m=48
